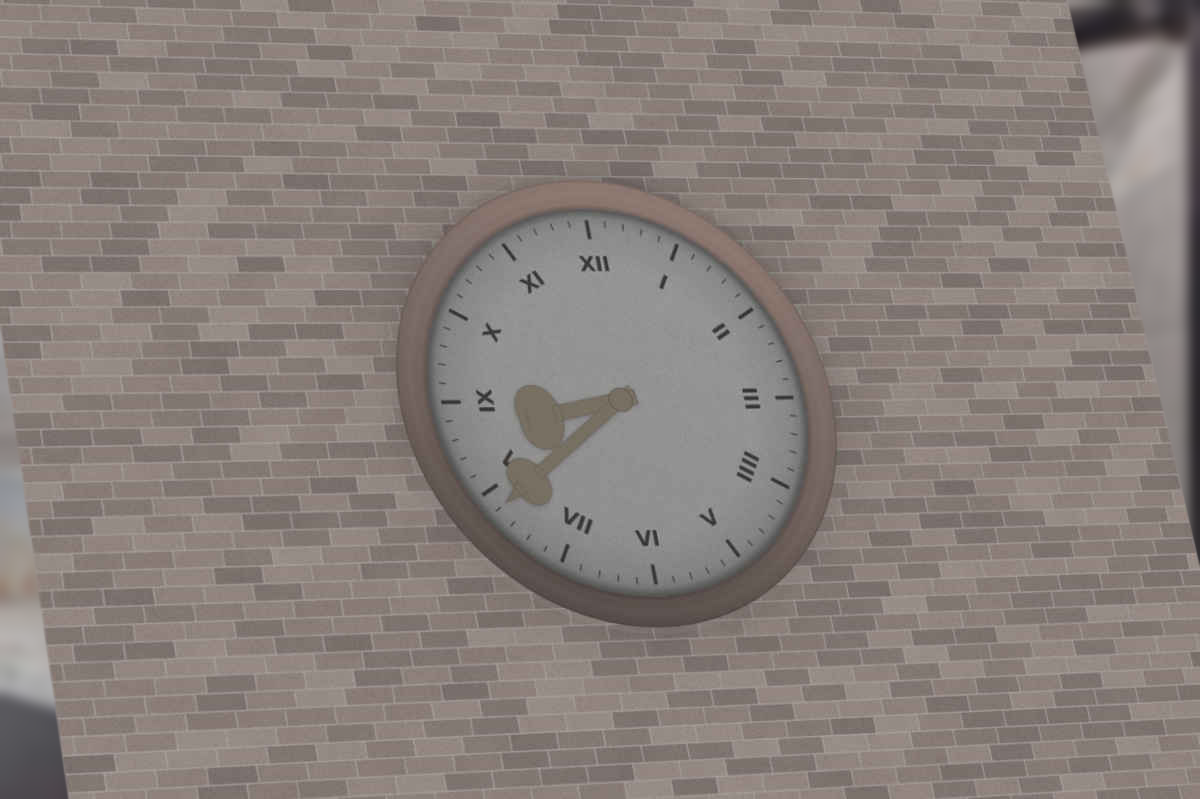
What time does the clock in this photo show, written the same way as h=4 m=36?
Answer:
h=8 m=39
